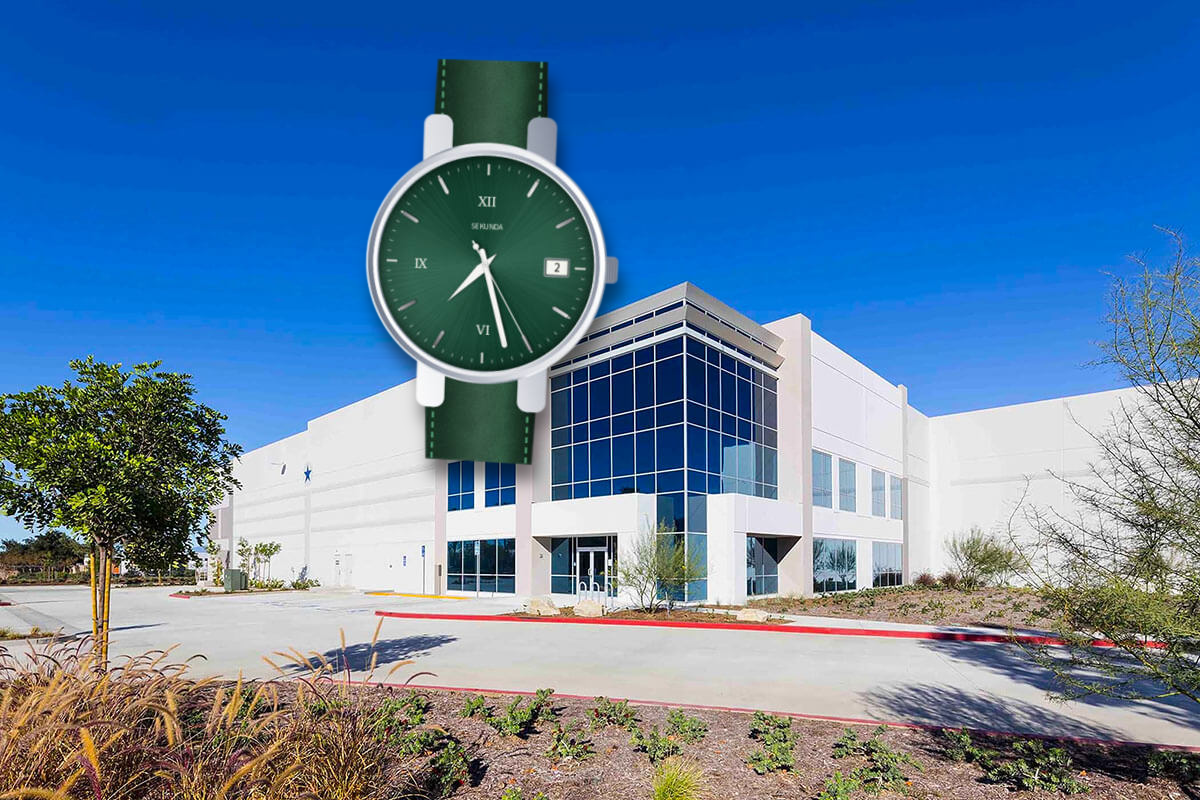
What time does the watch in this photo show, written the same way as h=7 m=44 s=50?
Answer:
h=7 m=27 s=25
